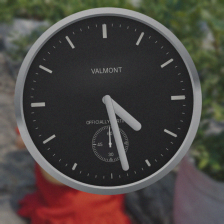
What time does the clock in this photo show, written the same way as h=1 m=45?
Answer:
h=4 m=28
